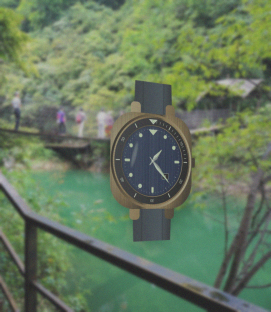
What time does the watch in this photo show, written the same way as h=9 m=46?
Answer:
h=1 m=23
